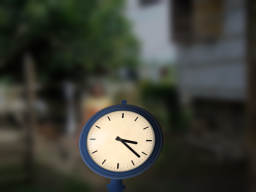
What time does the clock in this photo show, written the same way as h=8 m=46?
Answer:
h=3 m=22
